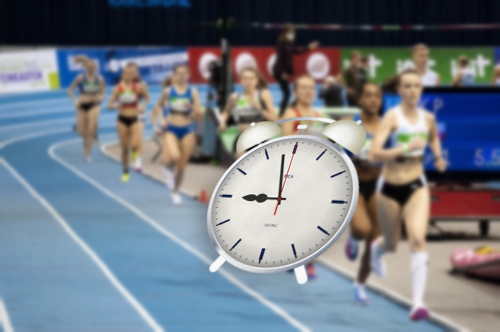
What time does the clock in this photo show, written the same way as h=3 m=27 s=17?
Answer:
h=8 m=58 s=0
